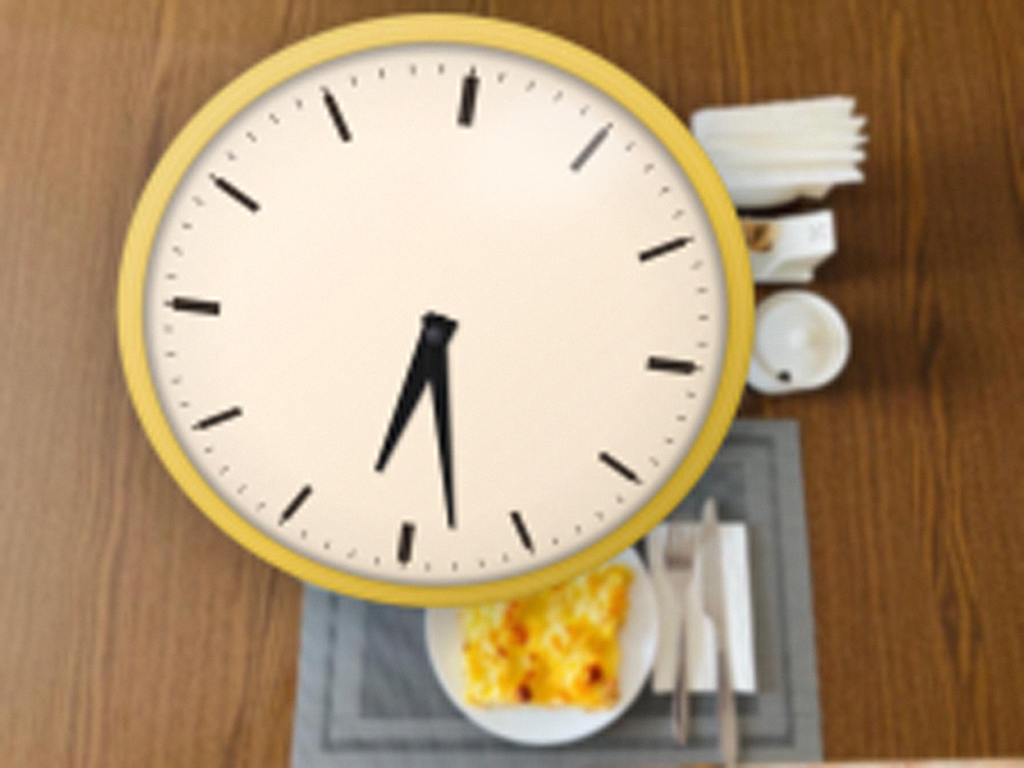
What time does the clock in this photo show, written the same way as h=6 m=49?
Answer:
h=6 m=28
